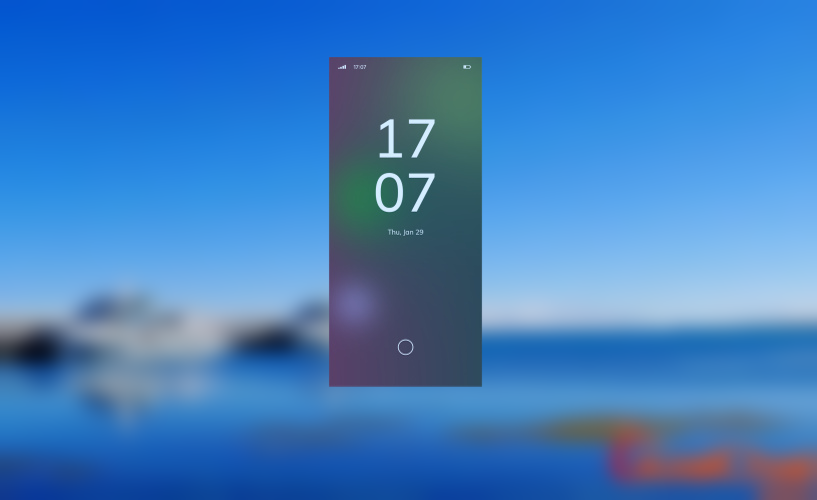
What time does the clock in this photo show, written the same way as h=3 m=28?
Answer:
h=17 m=7
